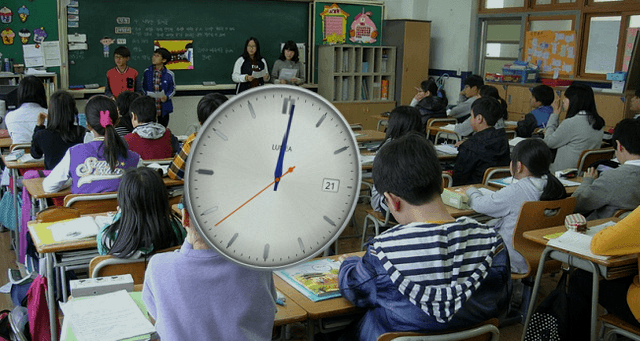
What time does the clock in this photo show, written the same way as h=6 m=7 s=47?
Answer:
h=12 m=0 s=38
